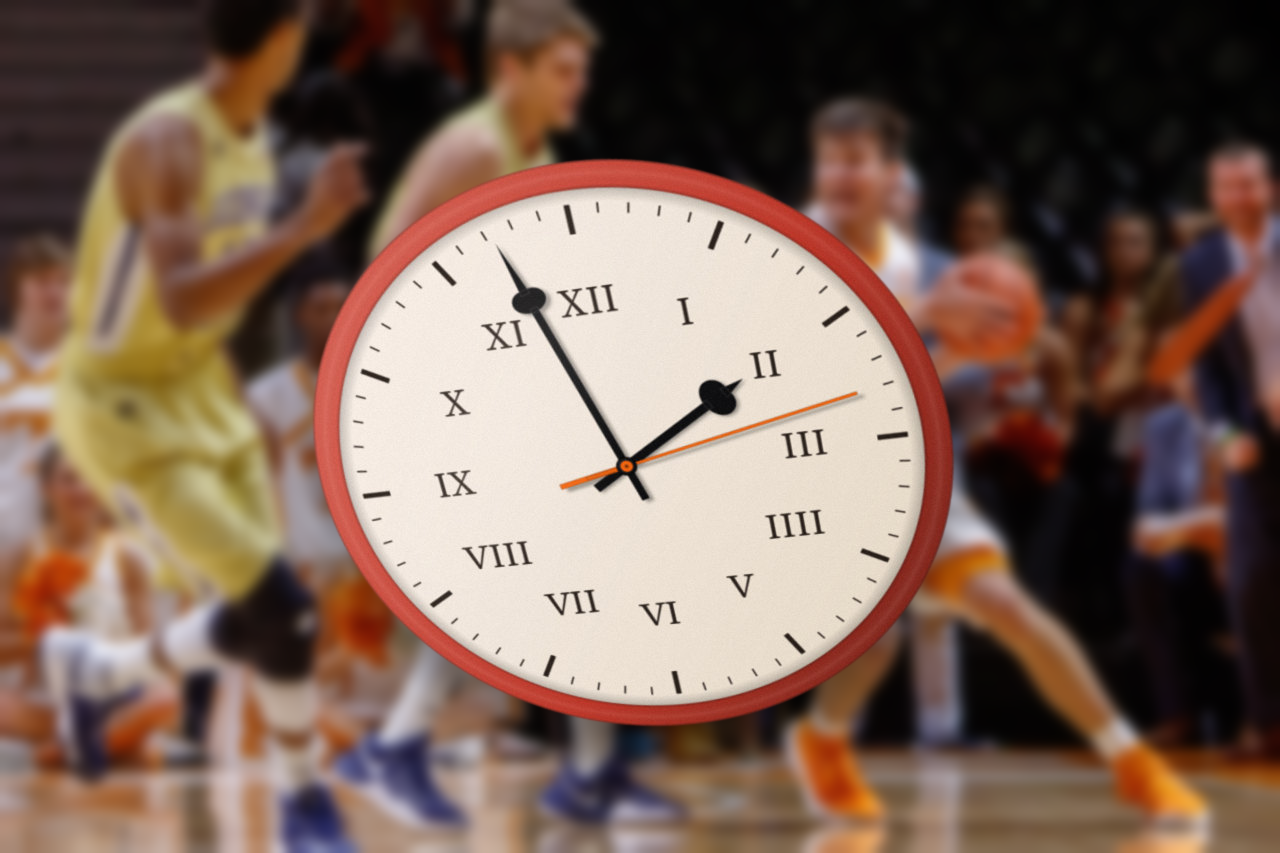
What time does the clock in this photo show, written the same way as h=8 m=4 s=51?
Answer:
h=1 m=57 s=13
